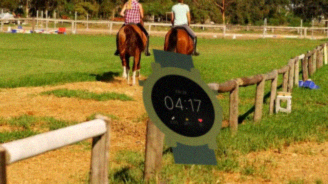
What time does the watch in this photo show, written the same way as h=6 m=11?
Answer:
h=4 m=17
